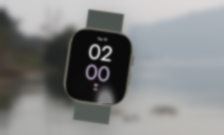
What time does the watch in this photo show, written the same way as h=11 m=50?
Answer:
h=2 m=0
